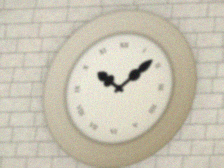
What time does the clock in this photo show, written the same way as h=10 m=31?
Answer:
h=10 m=8
